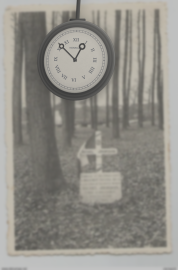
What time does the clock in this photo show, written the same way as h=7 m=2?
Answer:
h=12 m=52
